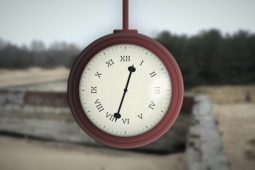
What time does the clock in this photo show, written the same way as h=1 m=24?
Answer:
h=12 m=33
